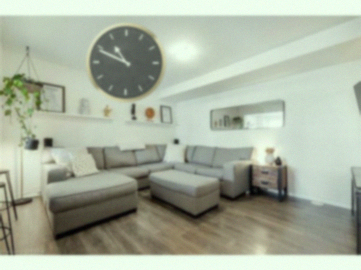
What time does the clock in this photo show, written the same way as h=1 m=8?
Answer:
h=10 m=49
